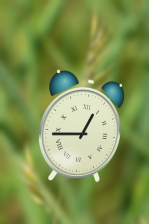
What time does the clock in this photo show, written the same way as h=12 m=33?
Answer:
h=12 m=44
